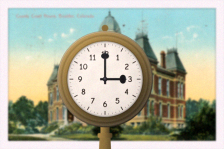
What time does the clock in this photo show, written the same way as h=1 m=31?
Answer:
h=3 m=0
